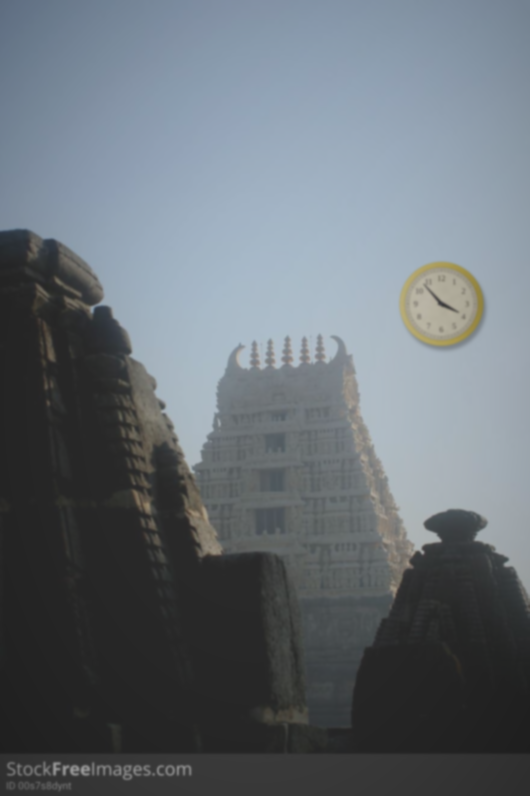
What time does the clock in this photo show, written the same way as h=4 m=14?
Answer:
h=3 m=53
